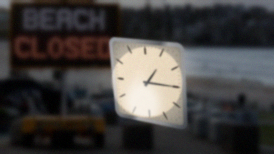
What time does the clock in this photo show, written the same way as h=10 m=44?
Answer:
h=1 m=15
